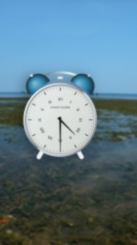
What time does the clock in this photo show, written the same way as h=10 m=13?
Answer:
h=4 m=30
